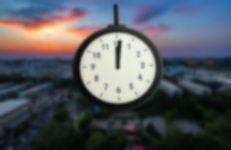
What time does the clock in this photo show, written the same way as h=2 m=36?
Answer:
h=12 m=1
